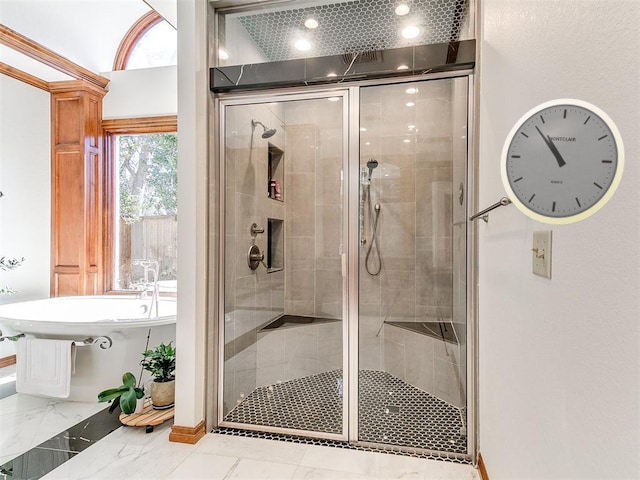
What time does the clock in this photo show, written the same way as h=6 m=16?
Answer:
h=10 m=53
